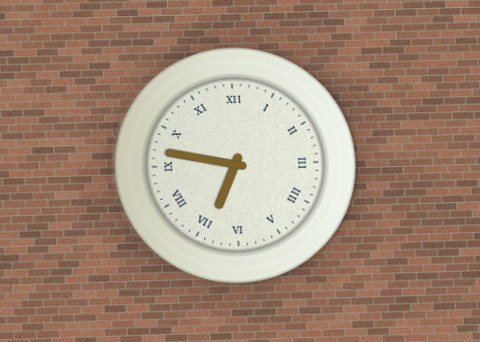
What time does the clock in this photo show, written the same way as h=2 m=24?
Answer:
h=6 m=47
